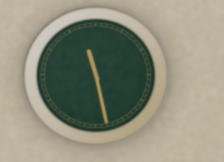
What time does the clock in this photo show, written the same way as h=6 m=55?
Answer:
h=11 m=28
